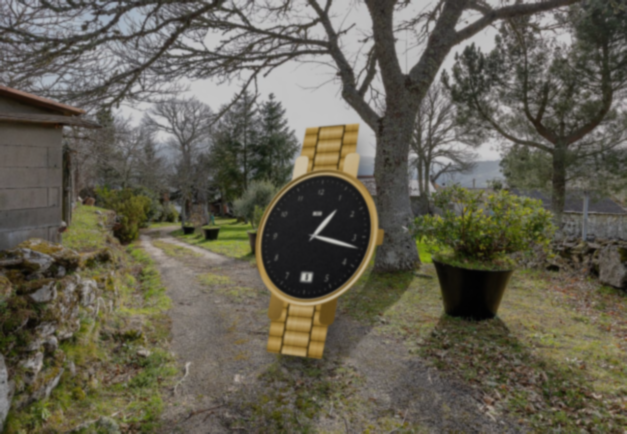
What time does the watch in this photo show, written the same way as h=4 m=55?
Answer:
h=1 m=17
